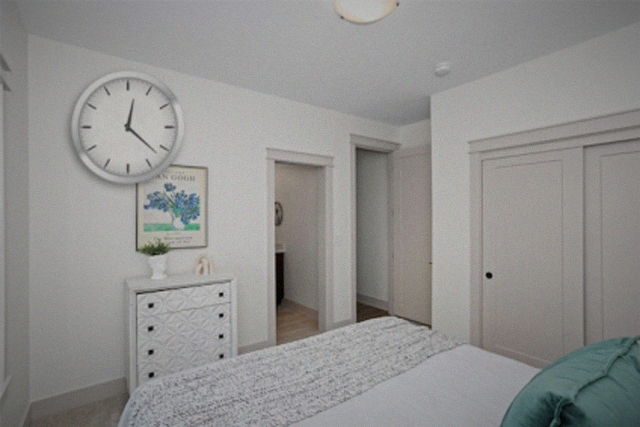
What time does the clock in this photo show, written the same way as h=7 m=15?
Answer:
h=12 m=22
